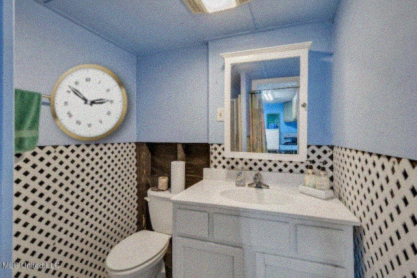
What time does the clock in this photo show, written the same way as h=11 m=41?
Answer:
h=2 m=52
